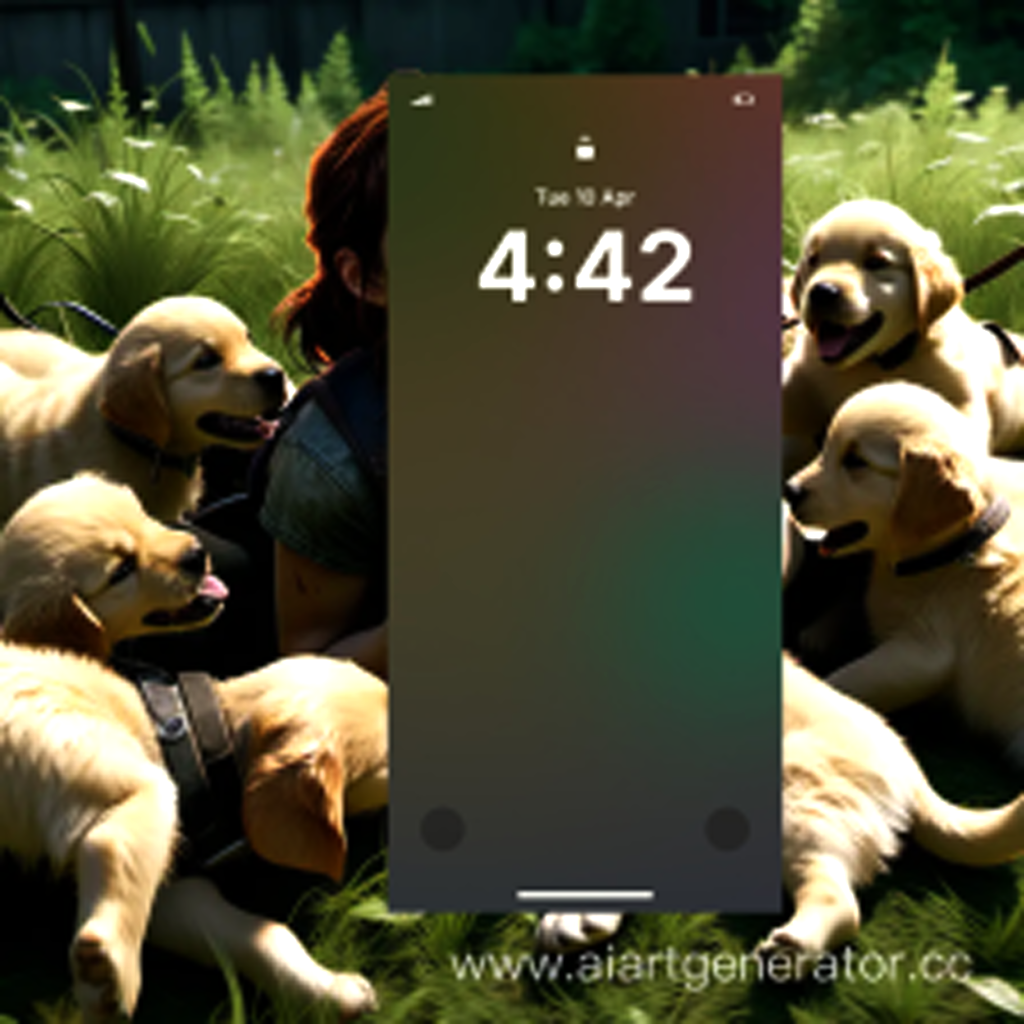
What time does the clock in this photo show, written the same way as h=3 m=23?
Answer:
h=4 m=42
